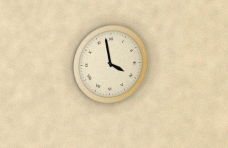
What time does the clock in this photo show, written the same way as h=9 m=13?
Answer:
h=3 m=58
